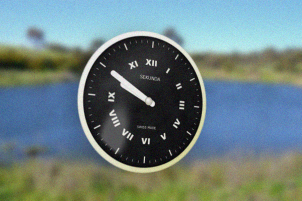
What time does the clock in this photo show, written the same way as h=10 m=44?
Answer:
h=9 m=50
